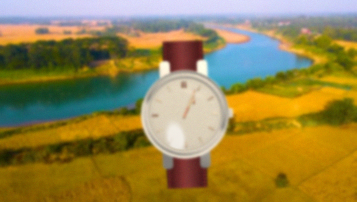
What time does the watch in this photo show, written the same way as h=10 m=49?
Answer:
h=1 m=4
